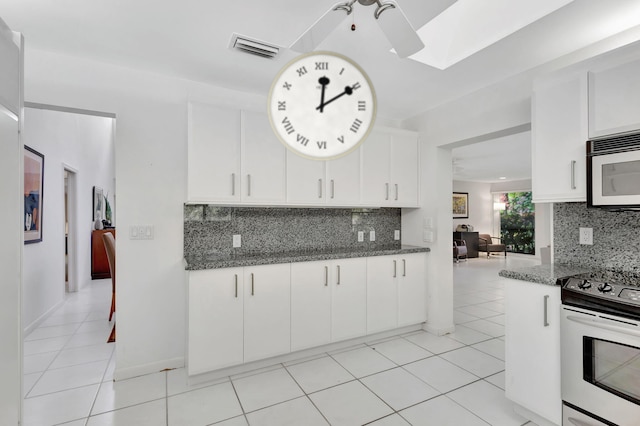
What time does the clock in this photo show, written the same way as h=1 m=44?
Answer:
h=12 m=10
